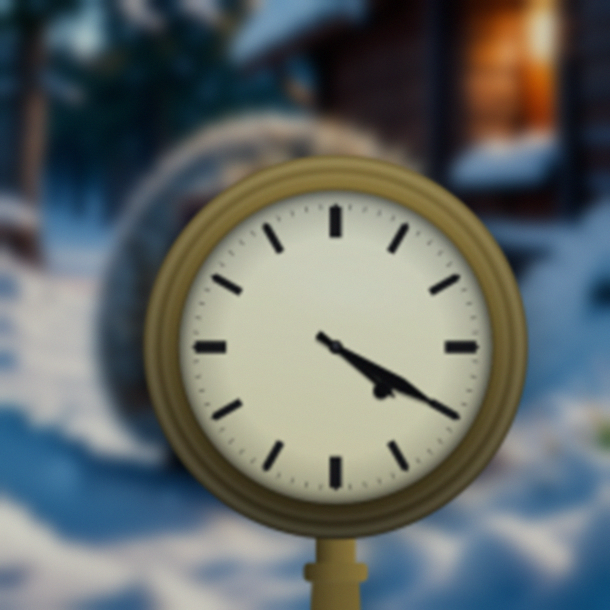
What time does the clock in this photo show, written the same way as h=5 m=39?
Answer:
h=4 m=20
